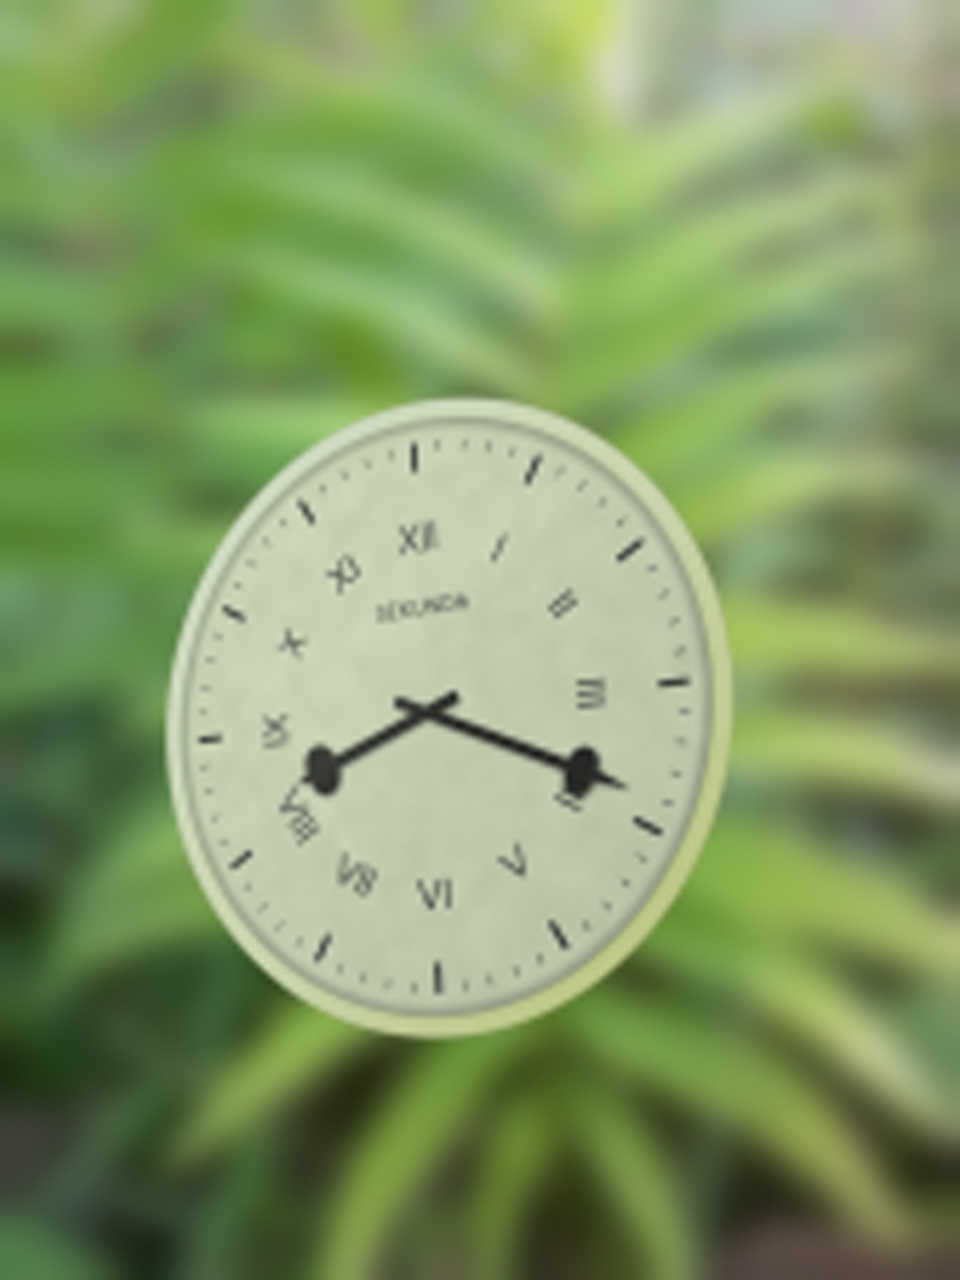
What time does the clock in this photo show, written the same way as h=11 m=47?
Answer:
h=8 m=19
